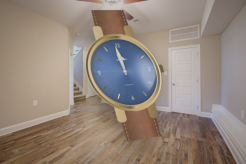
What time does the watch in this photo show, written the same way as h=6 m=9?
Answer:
h=11 m=59
